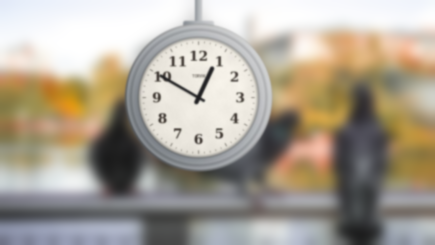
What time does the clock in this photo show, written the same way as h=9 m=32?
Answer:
h=12 m=50
